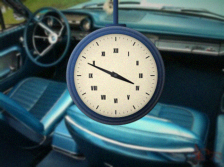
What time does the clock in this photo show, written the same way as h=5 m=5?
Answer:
h=3 m=49
